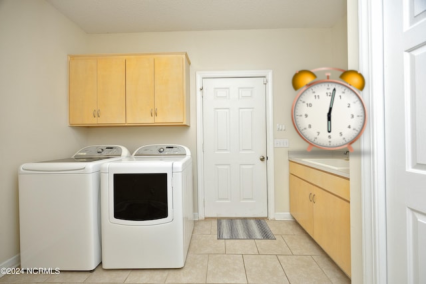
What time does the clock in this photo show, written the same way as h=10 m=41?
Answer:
h=6 m=2
